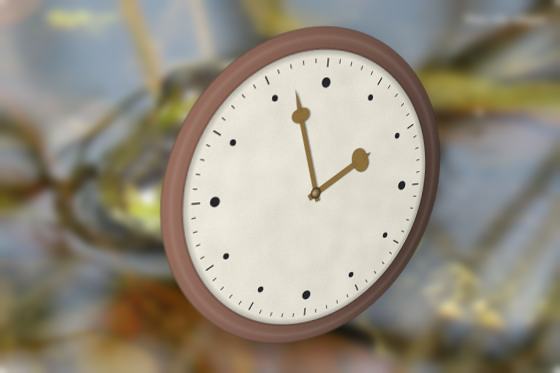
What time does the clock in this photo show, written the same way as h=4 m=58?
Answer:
h=1 m=57
